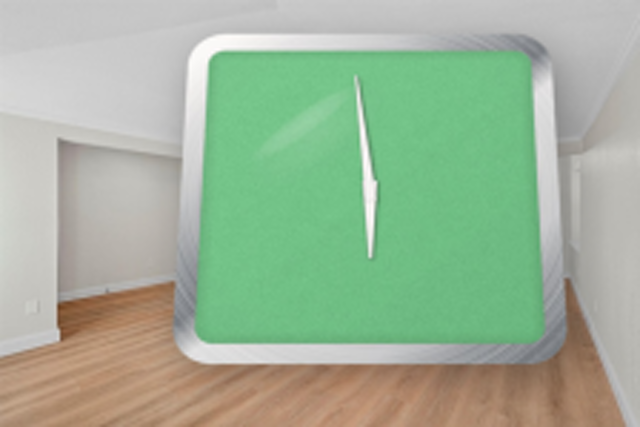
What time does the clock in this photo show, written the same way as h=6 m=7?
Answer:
h=5 m=59
